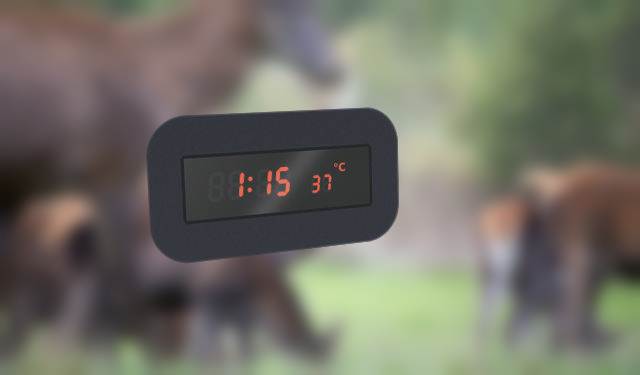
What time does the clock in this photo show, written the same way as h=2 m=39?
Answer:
h=1 m=15
